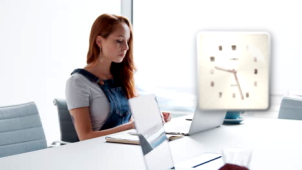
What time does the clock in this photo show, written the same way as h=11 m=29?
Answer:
h=9 m=27
